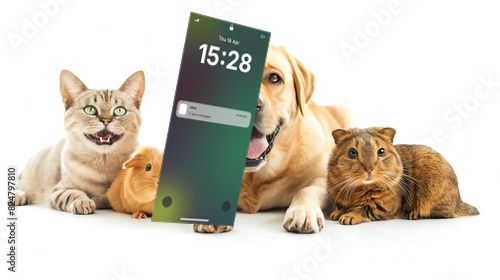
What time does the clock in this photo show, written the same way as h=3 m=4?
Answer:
h=15 m=28
